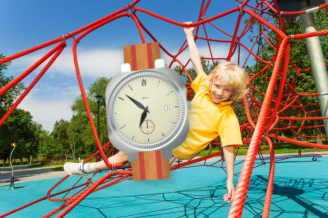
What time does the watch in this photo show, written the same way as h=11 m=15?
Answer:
h=6 m=52
